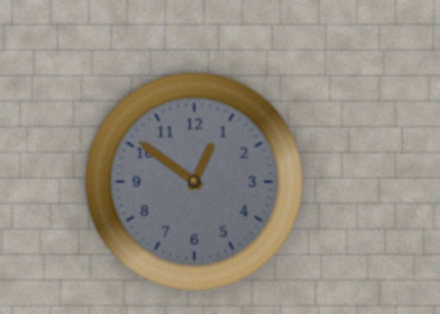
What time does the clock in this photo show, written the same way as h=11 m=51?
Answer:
h=12 m=51
